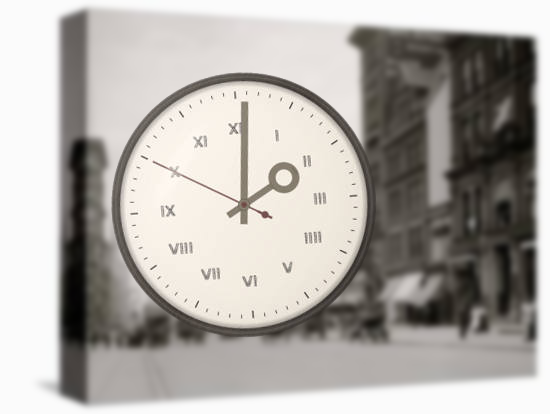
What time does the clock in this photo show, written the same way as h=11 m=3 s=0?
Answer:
h=2 m=0 s=50
